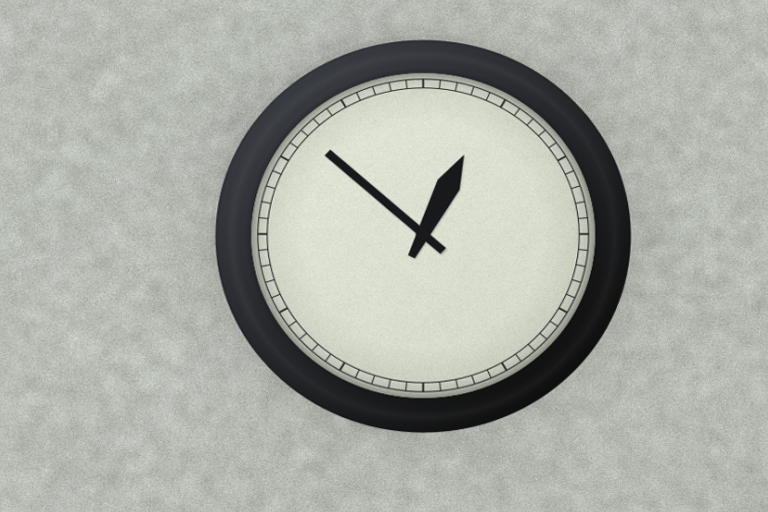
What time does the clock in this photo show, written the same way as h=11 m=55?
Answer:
h=12 m=52
